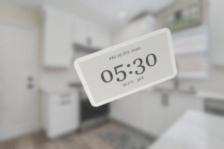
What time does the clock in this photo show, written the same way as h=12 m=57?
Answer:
h=5 m=30
